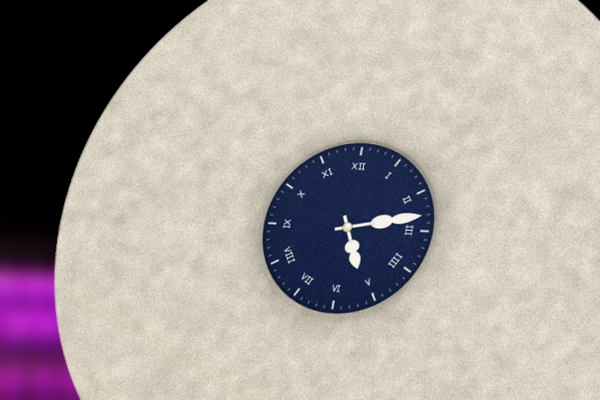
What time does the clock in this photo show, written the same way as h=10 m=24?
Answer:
h=5 m=13
